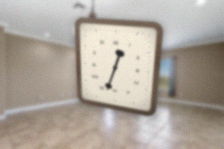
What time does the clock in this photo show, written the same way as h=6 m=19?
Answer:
h=12 m=33
